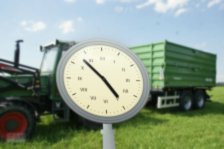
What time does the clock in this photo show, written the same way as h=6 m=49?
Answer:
h=4 m=53
